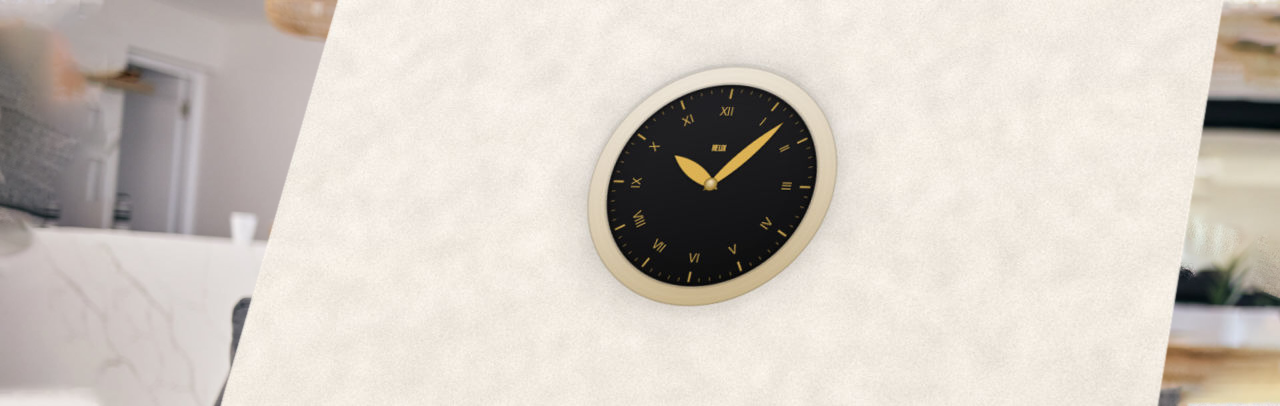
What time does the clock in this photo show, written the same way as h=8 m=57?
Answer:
h=10 m=7
